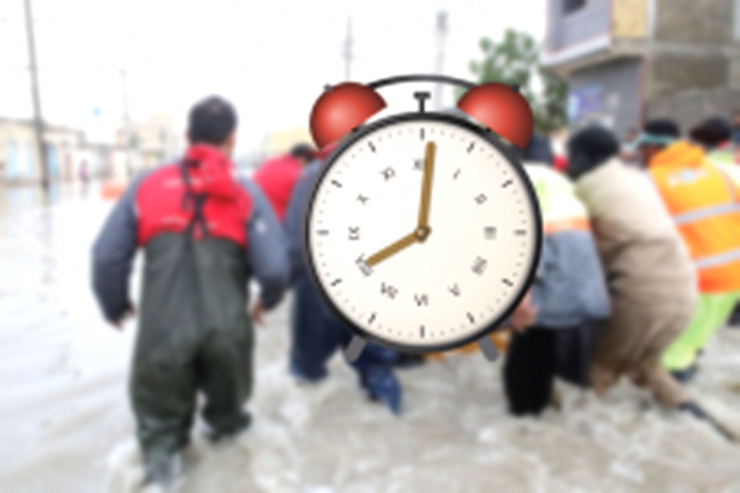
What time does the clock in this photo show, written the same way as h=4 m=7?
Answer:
h=8 m=1
